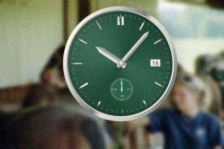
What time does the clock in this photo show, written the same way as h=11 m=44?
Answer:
h=10 m=7
